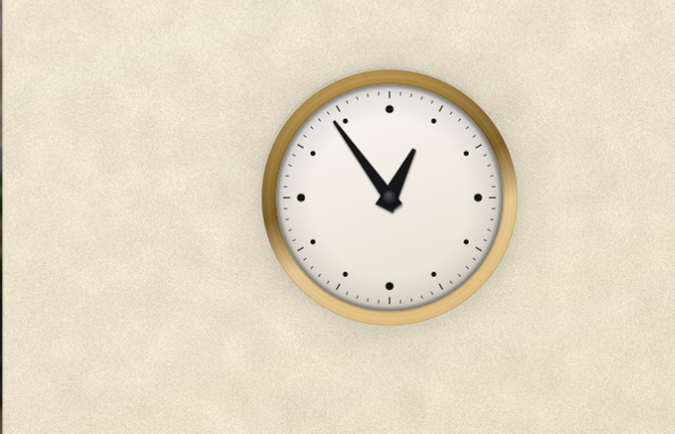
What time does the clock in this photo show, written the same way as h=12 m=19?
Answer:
h=12 m=54
